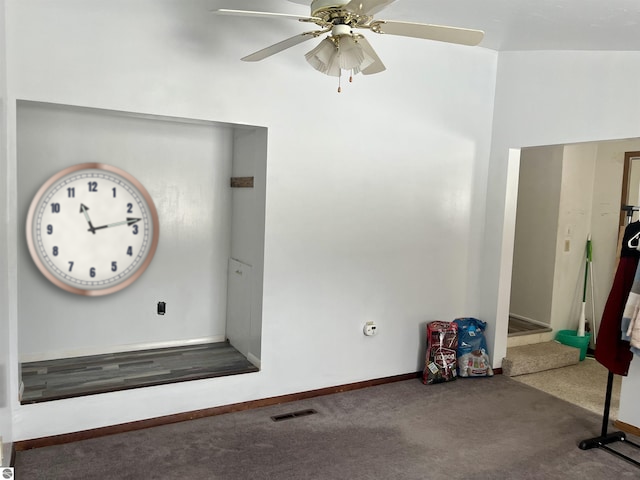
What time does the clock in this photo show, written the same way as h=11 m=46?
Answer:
h=11 m=13
